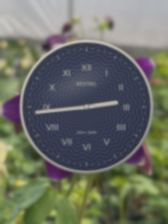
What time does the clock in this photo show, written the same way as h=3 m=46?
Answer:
h=2 m=44
